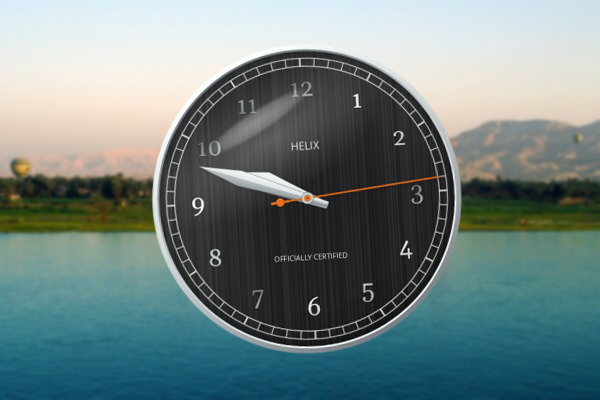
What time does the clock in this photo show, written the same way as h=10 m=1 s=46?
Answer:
h=9 m=48 s=14
